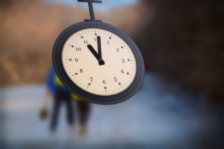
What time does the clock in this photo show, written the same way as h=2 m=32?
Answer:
h=11 m=1
